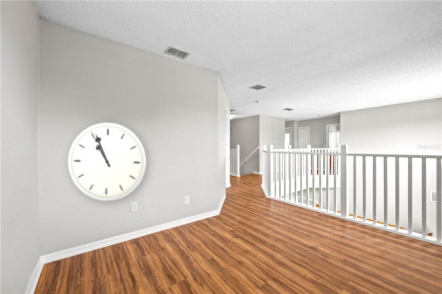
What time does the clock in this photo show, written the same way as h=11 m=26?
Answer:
h=10 m=56
